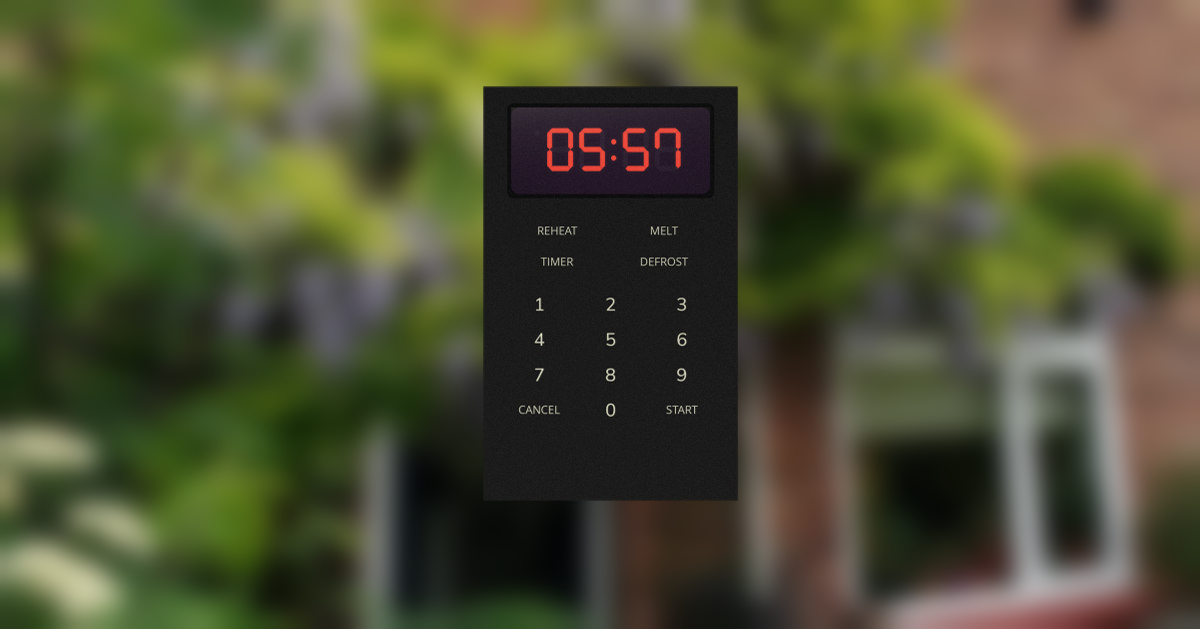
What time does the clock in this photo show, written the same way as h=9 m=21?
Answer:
h=5 m=57
